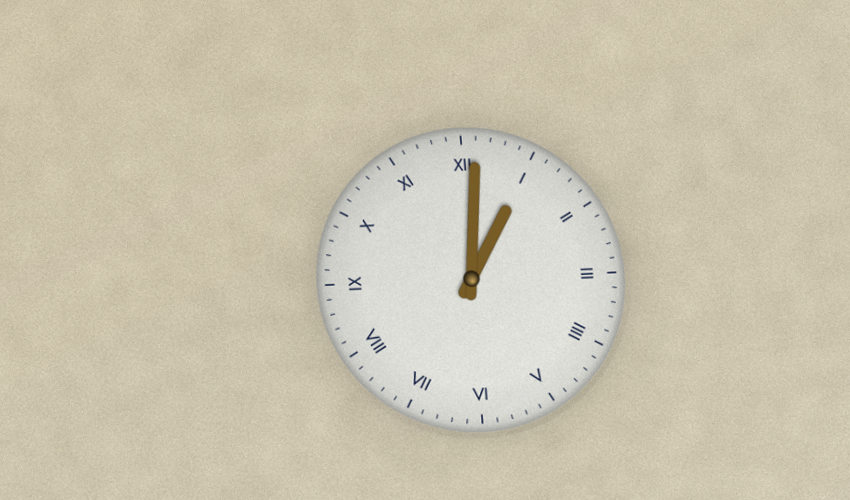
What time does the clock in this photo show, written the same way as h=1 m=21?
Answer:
h=1 m=1
